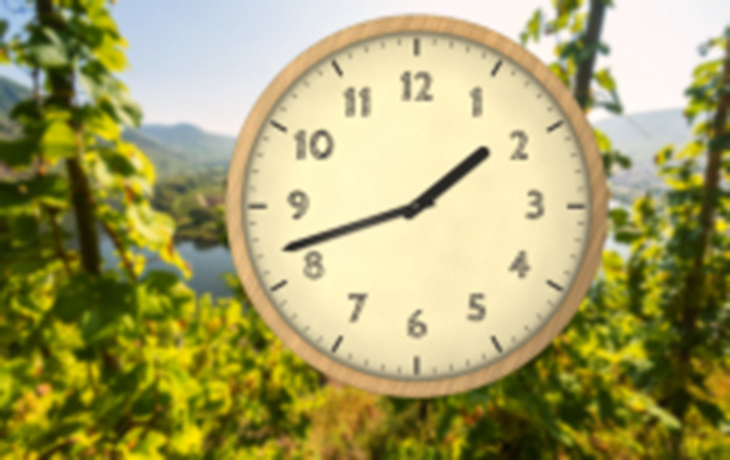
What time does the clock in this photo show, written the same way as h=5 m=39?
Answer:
h=1 m=42
